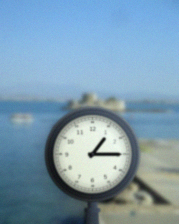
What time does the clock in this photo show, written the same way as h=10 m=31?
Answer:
h=1 m=15
